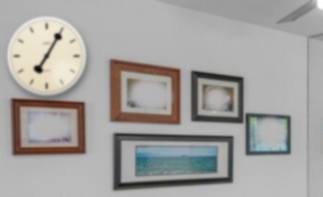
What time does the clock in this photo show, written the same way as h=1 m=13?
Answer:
h=7 m=5
